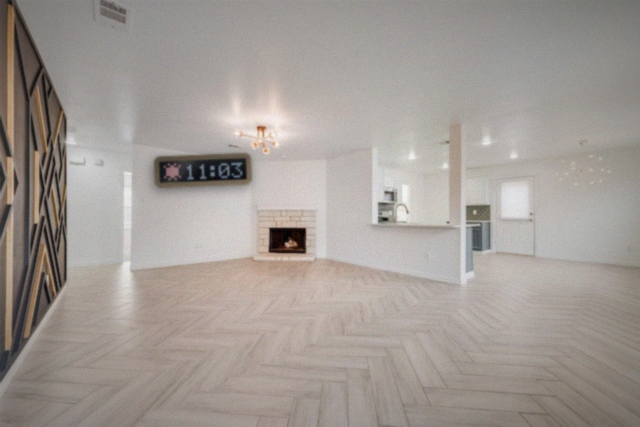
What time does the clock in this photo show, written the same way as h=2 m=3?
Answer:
h=11 m=3
